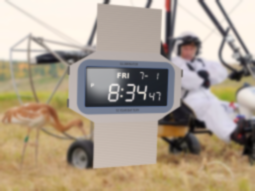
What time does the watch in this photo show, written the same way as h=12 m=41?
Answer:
h=8 m=34
